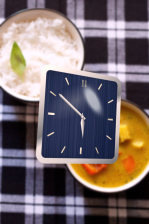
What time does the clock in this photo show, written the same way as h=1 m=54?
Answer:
h=5 m=51
